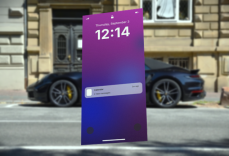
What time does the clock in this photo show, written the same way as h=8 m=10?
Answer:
h=12 m=14
